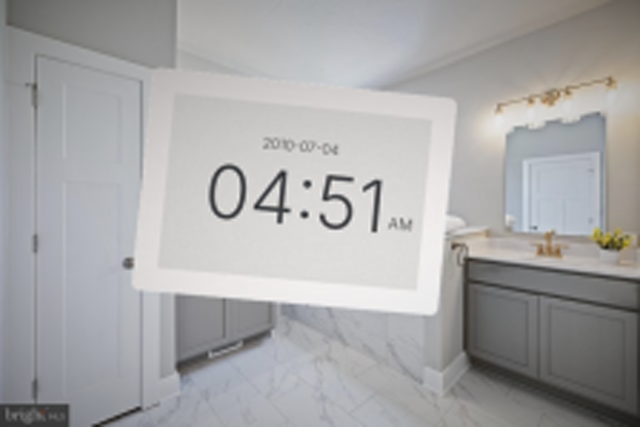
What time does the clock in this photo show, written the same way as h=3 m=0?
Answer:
h=4 m=51
